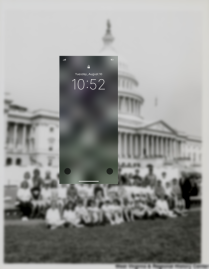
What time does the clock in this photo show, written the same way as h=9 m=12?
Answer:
h=10 m=52
